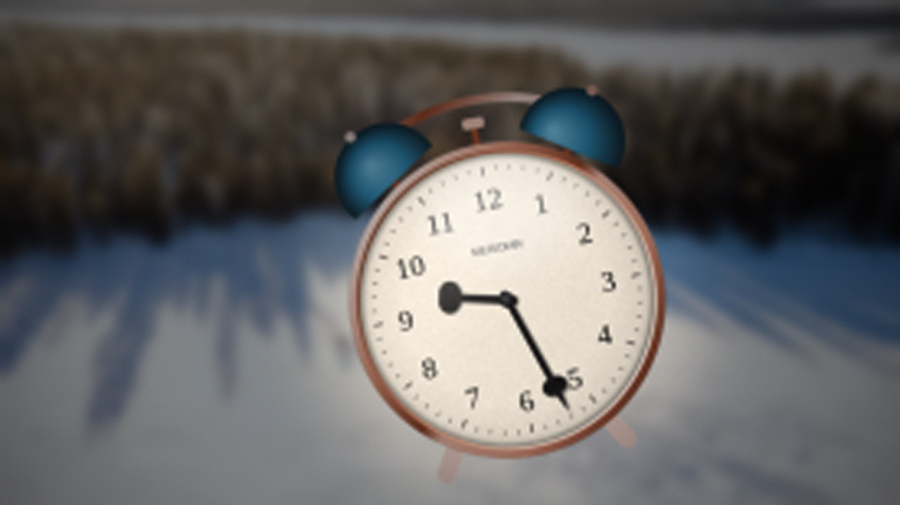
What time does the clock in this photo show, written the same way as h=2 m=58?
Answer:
h=9 m=27
